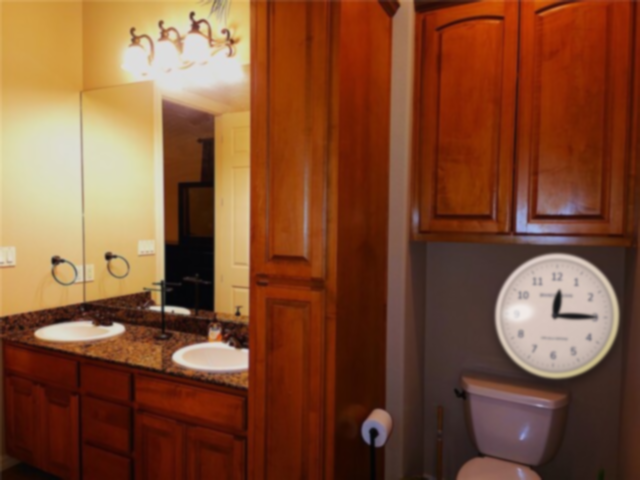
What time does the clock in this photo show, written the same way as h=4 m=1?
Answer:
h=12 m=15
